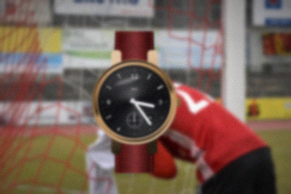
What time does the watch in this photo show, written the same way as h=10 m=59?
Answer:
h=3 m=24
